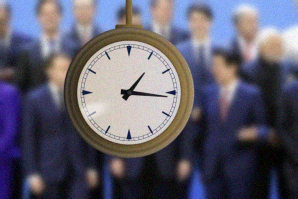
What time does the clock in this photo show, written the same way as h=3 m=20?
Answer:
h=1 m=16
